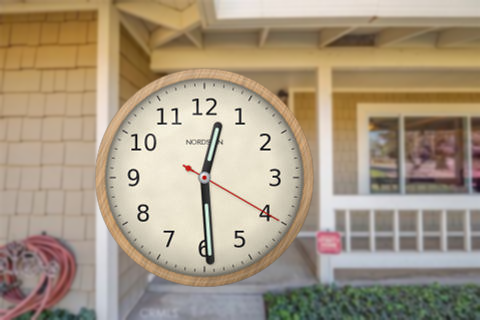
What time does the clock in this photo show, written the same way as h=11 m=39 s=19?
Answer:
h=12 m=29 s=20
